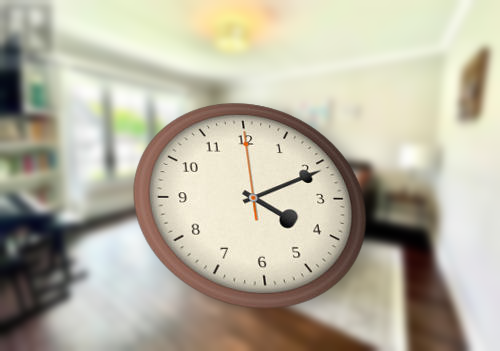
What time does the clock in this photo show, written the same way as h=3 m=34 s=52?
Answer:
h=4 m=11 s=0
